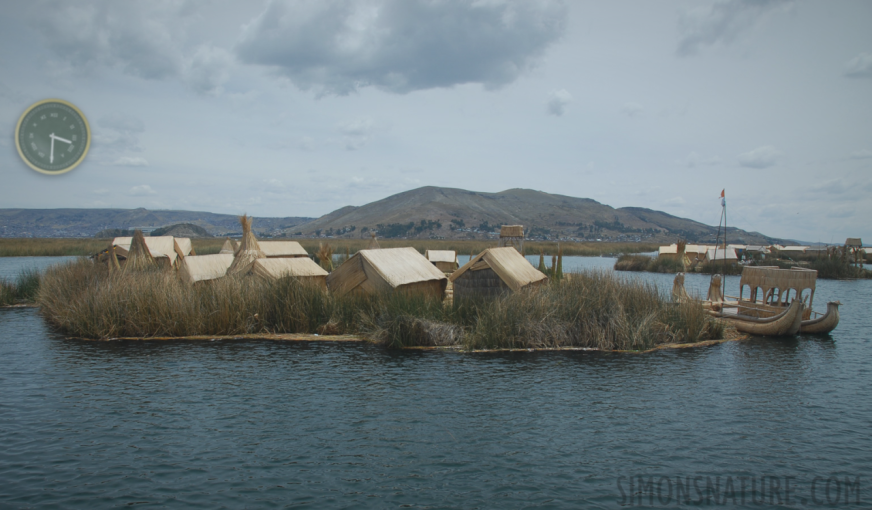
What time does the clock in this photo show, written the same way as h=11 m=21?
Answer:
h=3 m=30
